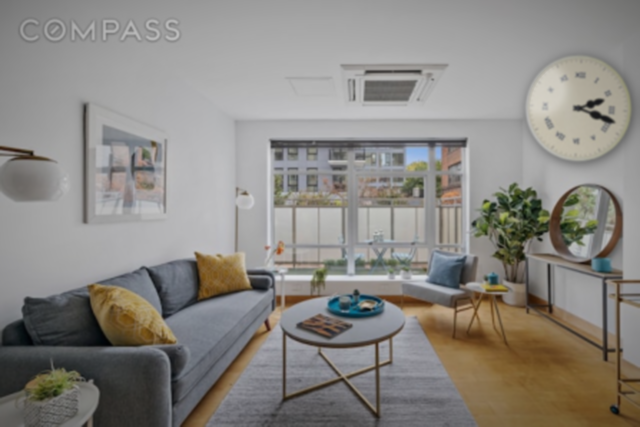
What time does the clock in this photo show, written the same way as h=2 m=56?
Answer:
h=2 m=18
